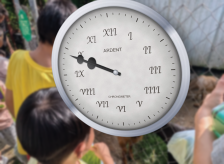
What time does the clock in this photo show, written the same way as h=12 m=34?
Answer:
h=9 m=49
